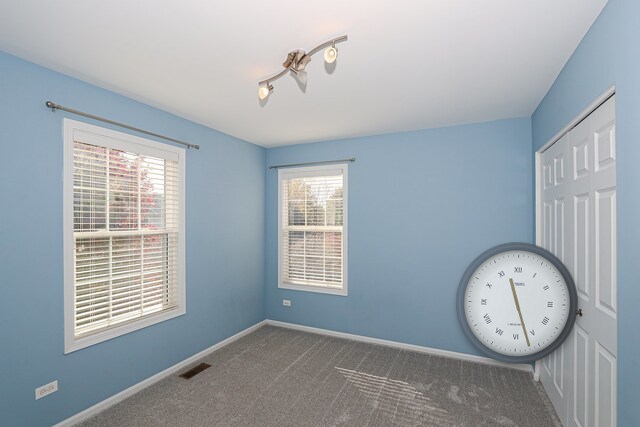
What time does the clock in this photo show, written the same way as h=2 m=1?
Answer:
h=11 m=27
